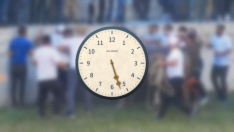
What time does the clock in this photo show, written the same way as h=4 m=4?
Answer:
h=5 m=27
